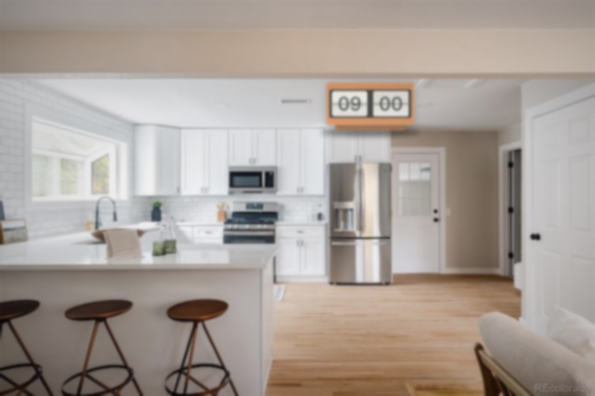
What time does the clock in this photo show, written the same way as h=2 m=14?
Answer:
h=9 m=0
